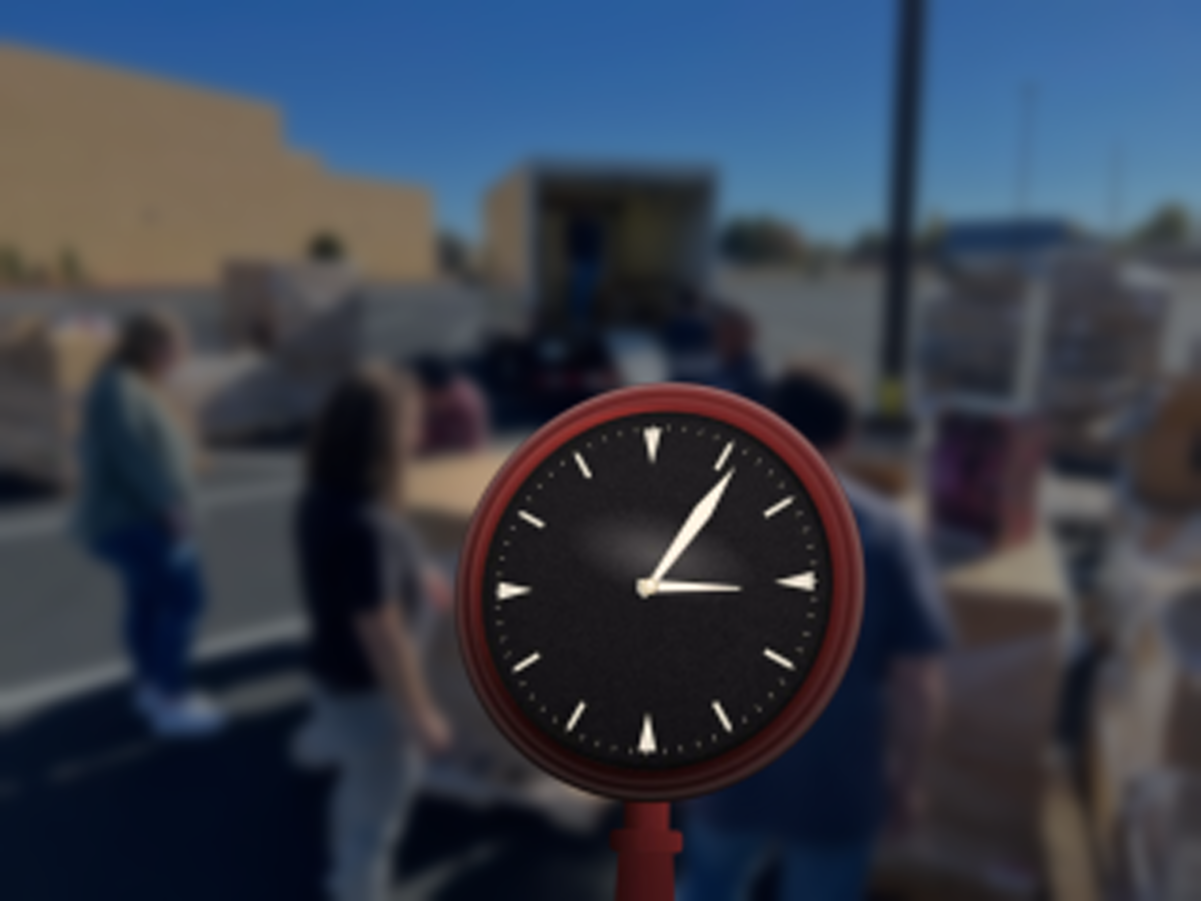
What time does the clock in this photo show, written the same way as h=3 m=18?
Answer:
h=3 m=6
